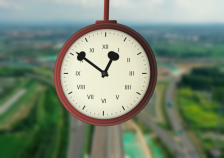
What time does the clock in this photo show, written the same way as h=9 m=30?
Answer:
h=12 m=51
